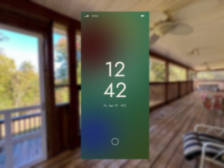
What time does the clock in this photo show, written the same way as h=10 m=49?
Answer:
h=12 m=42
